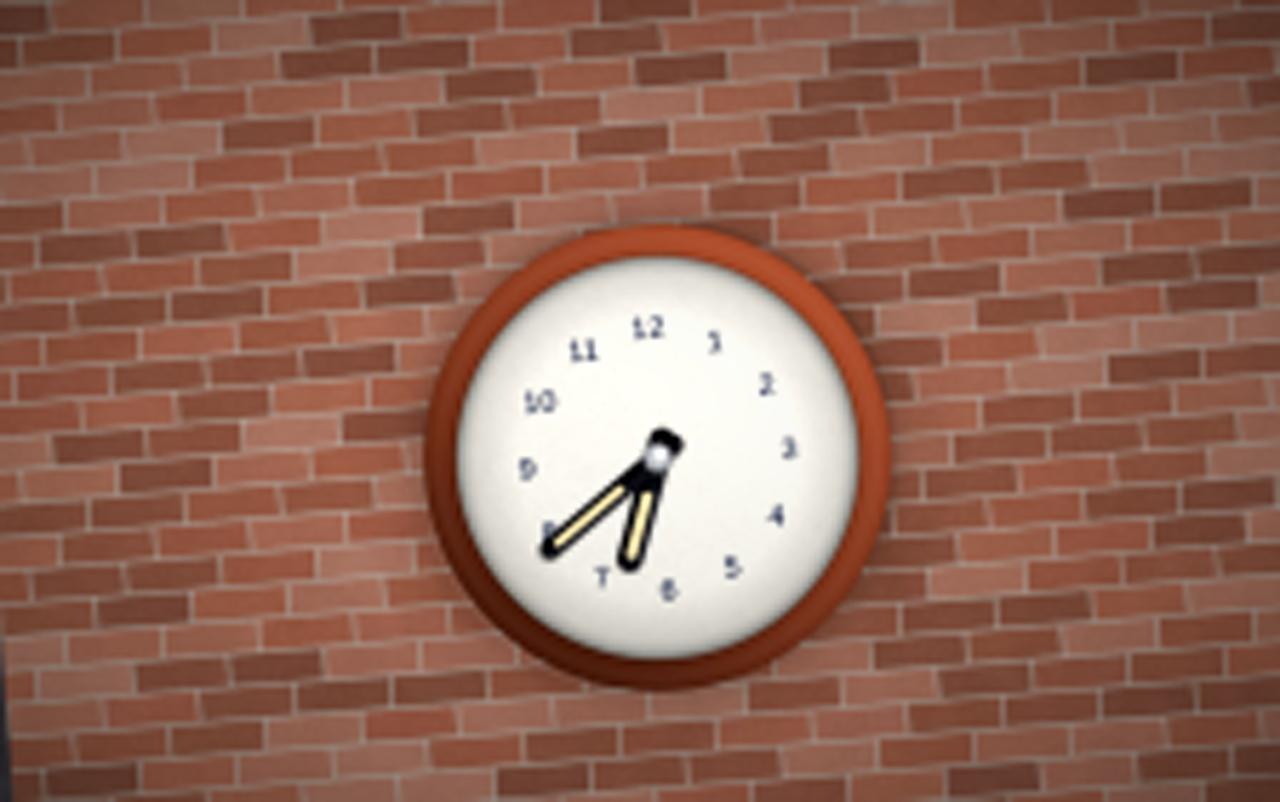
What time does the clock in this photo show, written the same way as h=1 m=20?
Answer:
h=6 m=39
